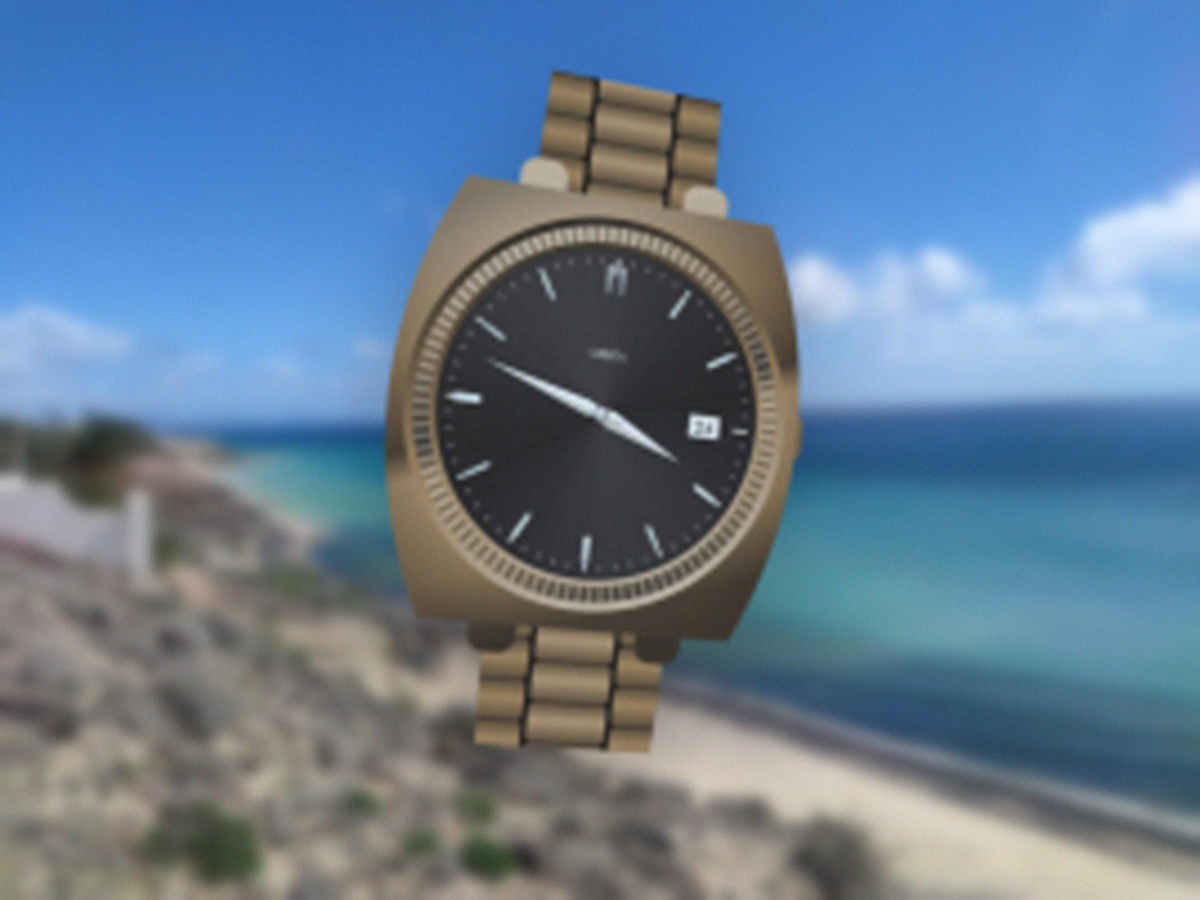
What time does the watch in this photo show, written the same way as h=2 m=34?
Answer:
h=3 m=48
